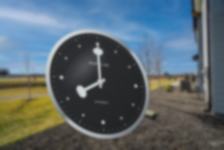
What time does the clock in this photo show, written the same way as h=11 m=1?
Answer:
h=8 m=0
